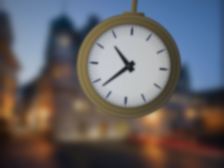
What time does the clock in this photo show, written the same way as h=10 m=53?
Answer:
h=10 m=38
